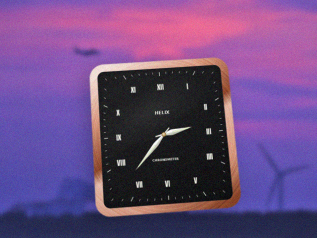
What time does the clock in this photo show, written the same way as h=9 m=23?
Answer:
h=2 m=37
